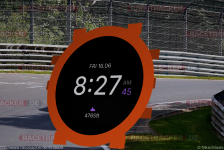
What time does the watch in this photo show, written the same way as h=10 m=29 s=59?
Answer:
h=8 m=27 s=45
